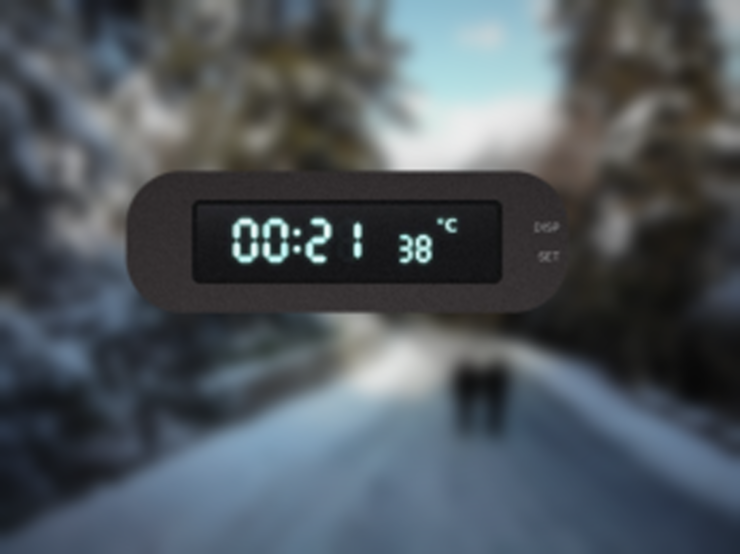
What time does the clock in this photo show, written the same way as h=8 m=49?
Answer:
h=0 m=21
